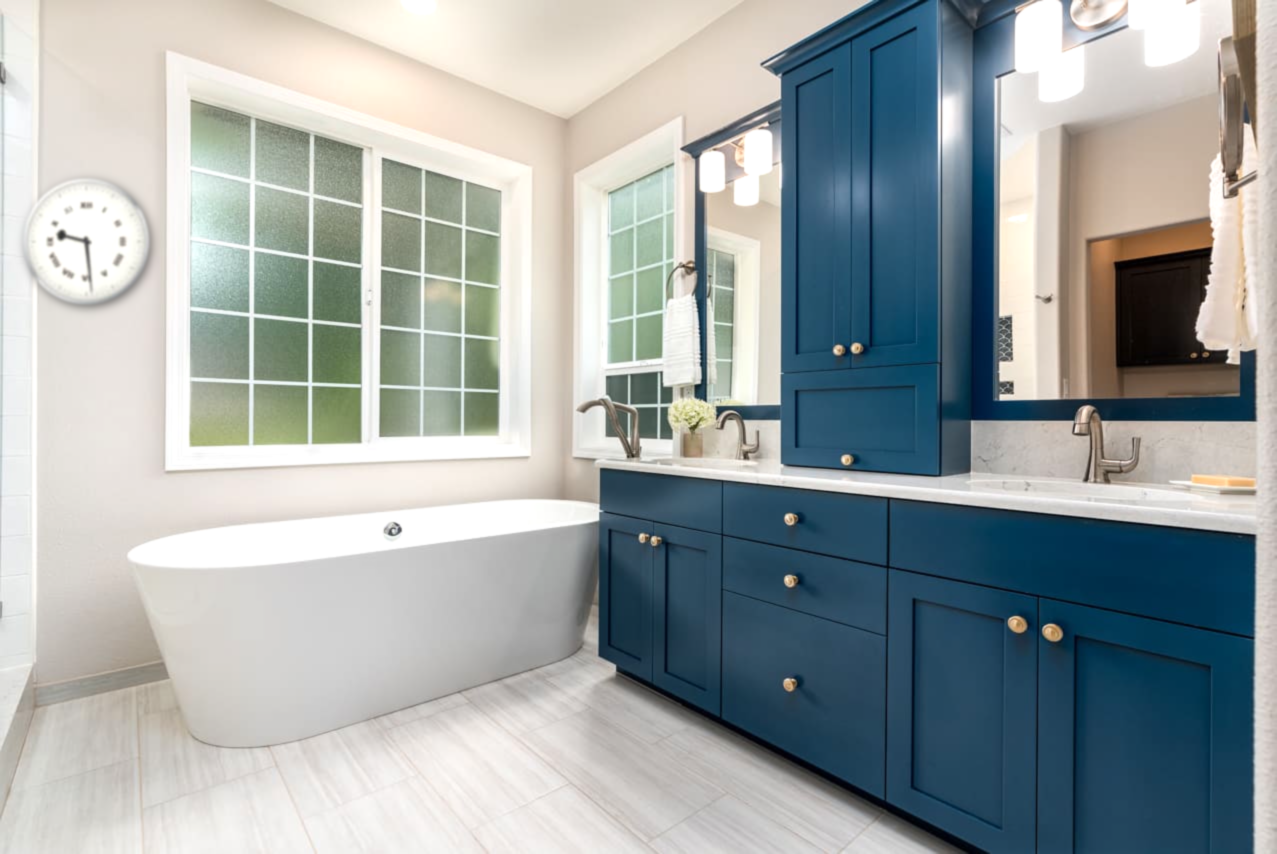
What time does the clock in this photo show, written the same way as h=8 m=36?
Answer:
h=9 m=29
